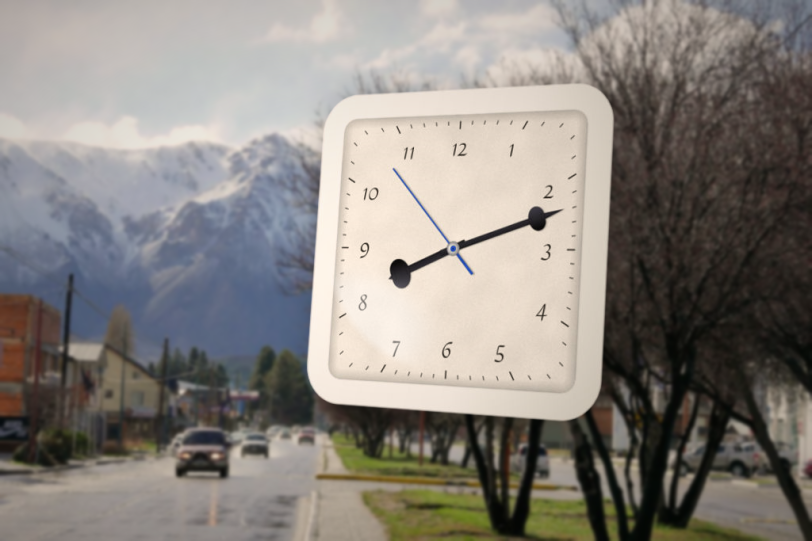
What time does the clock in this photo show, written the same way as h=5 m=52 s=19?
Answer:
h=8 m=11 s=53
